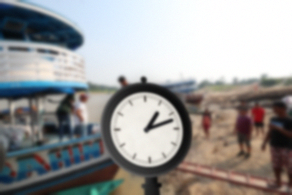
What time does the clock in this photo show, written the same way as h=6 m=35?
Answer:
h=1 m=12
